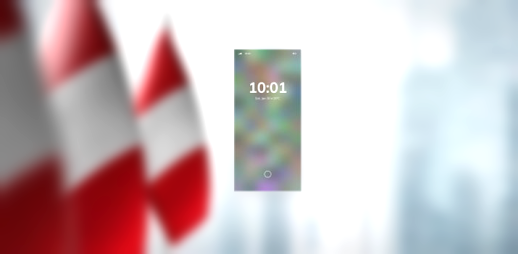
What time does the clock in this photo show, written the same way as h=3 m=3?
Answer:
h=10 m=1
